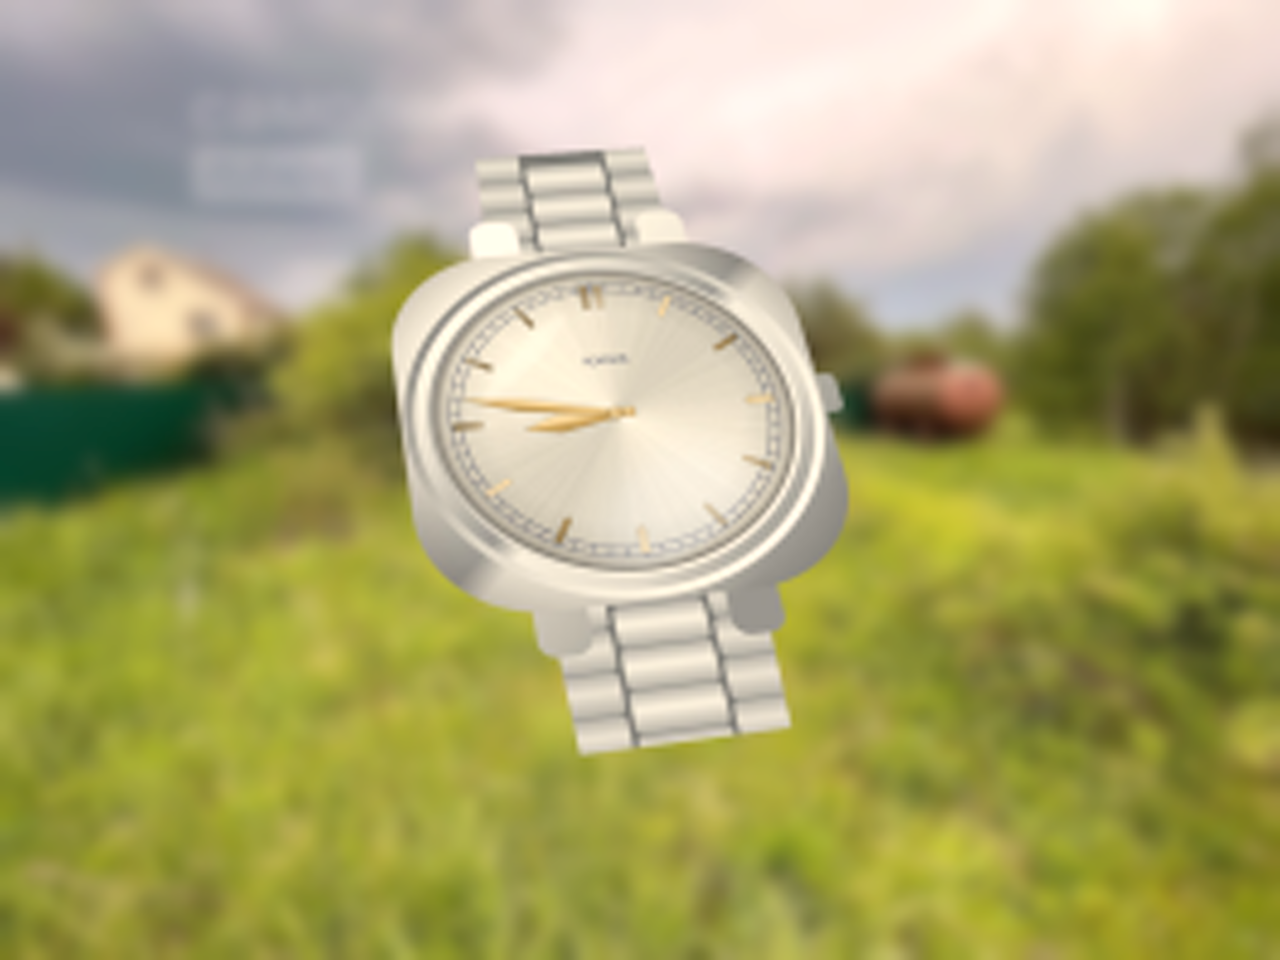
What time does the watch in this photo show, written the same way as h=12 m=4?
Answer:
h=8 m=47
